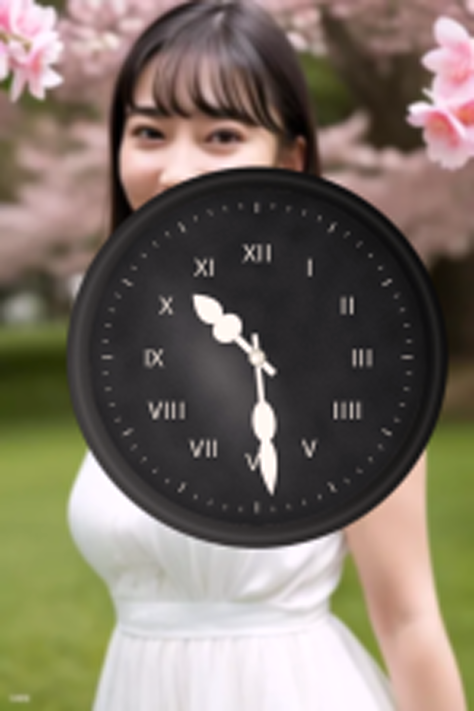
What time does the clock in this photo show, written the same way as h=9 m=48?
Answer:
h=10 m=29
